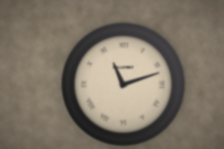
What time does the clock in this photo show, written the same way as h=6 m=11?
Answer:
h=11 m=12
